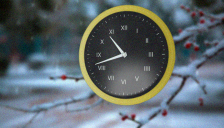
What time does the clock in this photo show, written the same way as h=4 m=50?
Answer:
h=10 m=42
